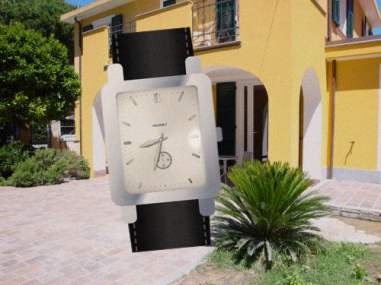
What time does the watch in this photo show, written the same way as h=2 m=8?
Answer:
h=8 m=33
